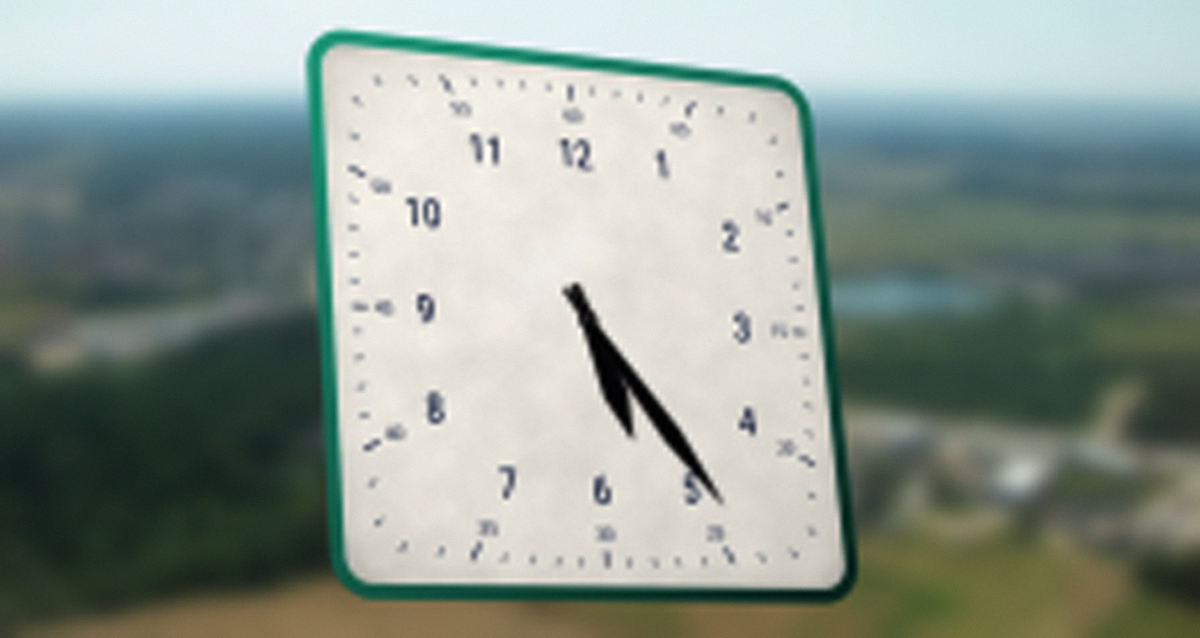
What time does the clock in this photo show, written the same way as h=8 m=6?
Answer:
h=5 m=24
